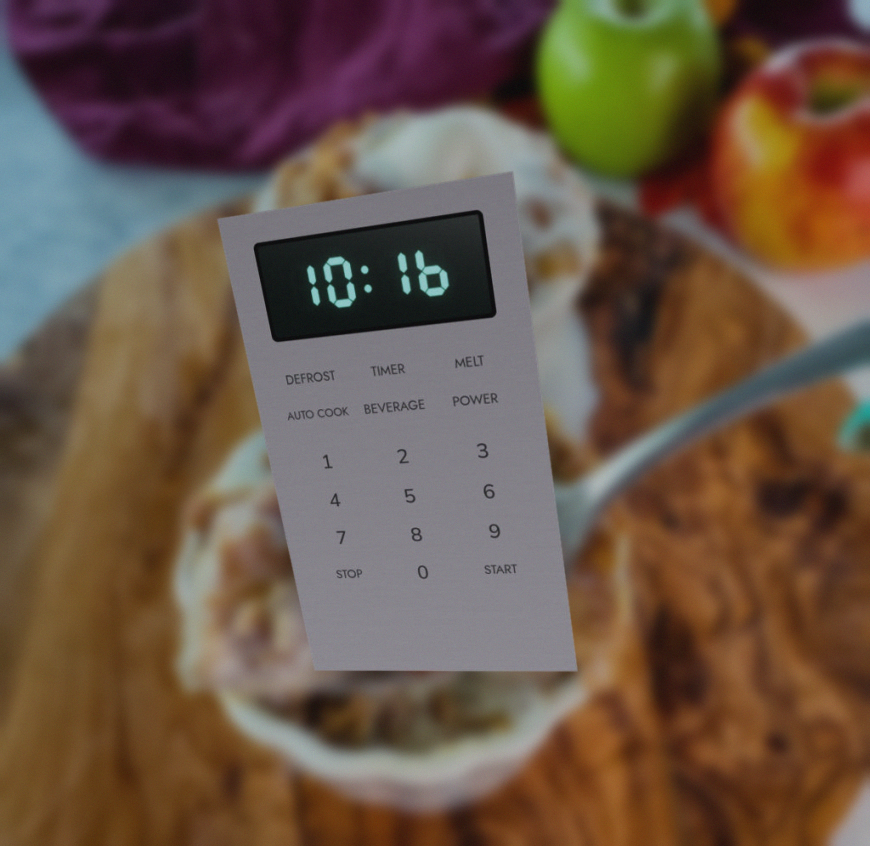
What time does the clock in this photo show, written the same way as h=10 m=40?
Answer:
h=10 m=16
